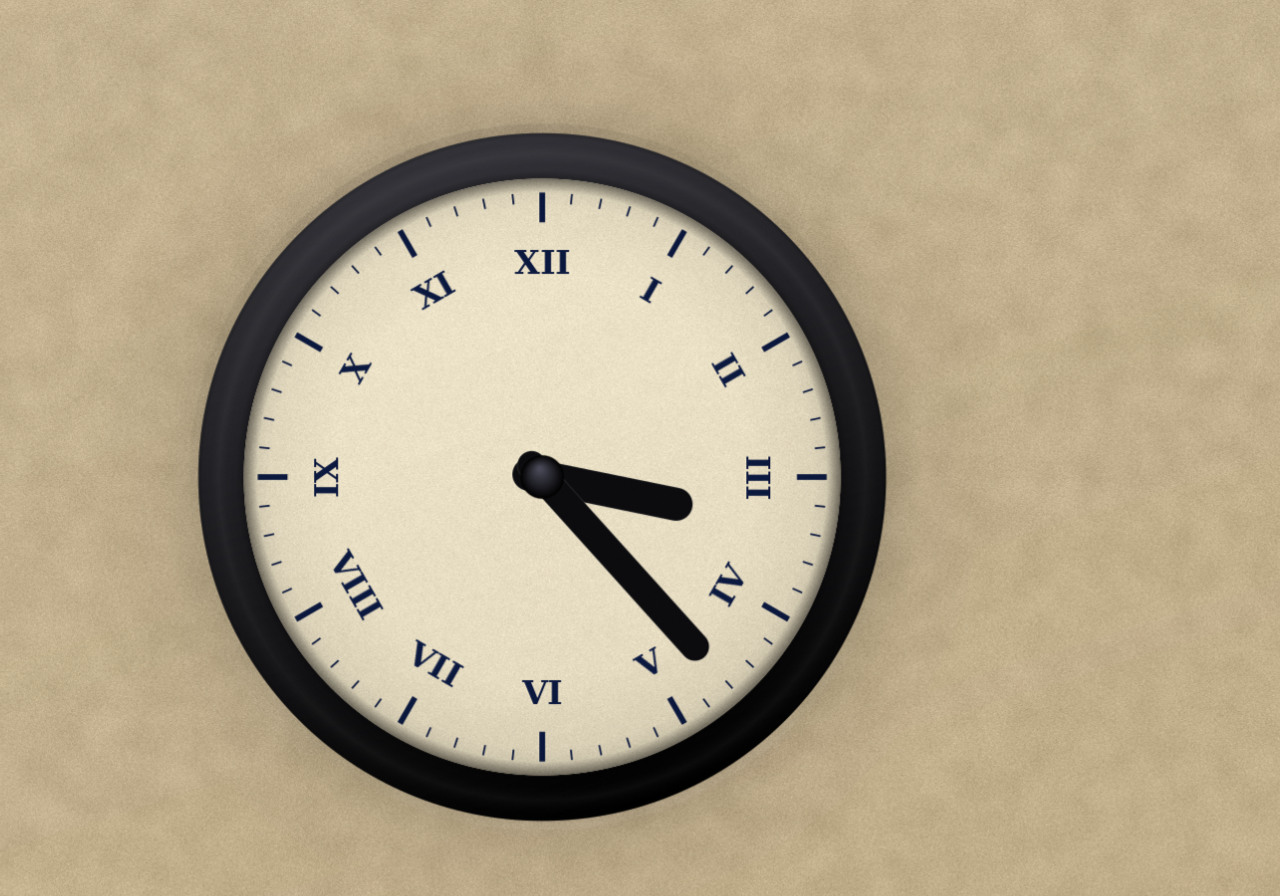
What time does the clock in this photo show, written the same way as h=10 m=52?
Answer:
h=3 m=23
